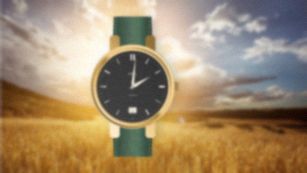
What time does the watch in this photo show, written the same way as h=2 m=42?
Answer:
h=2 m=1
